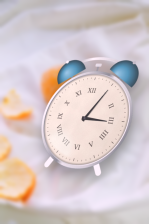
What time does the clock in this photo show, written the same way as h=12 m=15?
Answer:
h=3 m=5
